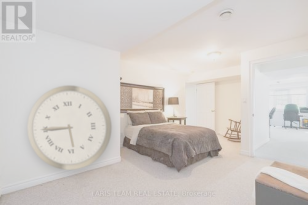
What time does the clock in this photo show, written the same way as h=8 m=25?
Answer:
h=5 m=45
